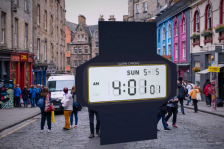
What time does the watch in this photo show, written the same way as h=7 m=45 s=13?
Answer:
h=4 m=1 s=1
